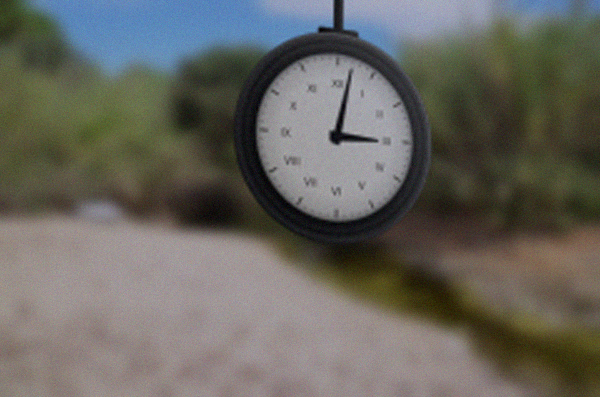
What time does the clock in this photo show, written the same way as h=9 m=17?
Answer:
h=3 m=2
